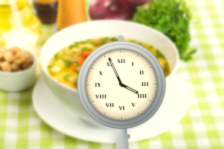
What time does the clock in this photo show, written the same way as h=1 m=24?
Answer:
h=3 m=56
